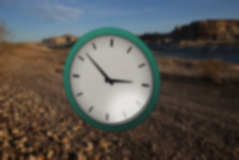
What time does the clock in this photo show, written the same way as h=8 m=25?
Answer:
h=2 m=52
